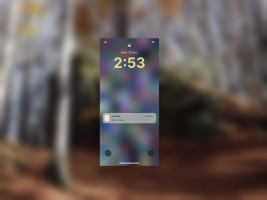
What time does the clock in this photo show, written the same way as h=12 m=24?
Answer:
h=2 m=53
